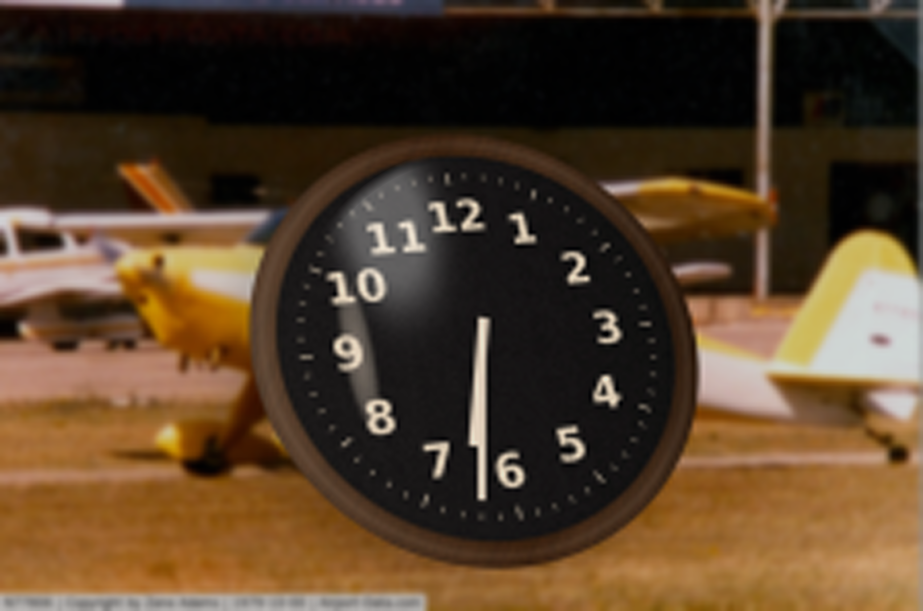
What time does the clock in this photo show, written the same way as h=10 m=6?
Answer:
h=6 m=32
